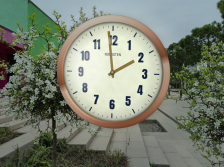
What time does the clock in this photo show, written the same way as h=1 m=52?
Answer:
h=1 m=59
